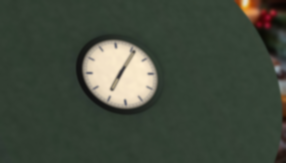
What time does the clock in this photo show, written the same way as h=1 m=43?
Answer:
h=7 m=6
